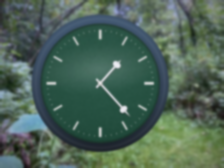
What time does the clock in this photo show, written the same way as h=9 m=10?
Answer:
h=1 m=23
